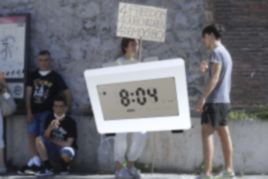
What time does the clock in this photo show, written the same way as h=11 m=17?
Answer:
h=8 m=4
